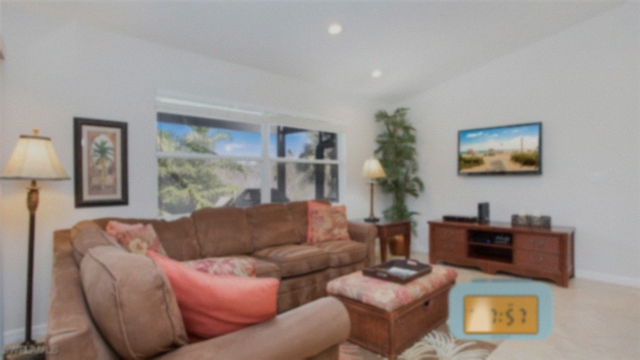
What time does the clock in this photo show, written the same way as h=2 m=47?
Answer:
h=7 m=57
